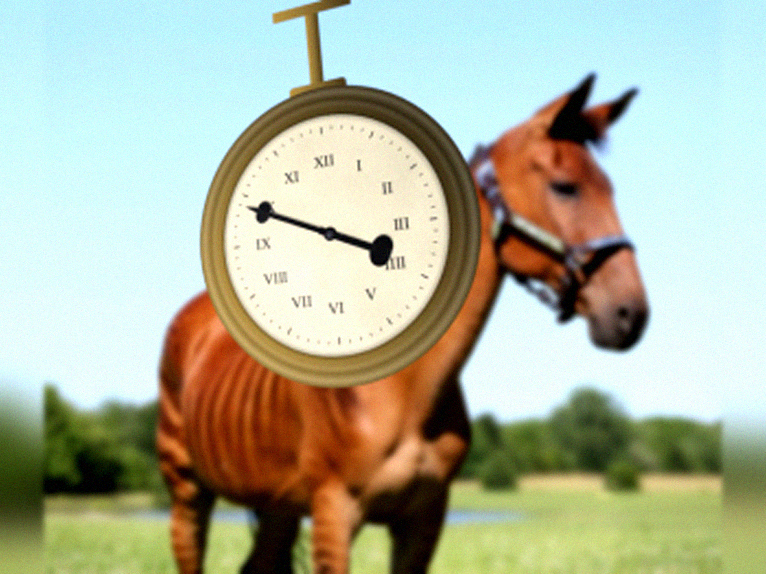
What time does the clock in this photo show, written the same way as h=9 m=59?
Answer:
h=3 m=49
